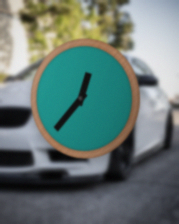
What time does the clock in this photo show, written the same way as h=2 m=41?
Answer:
h=12 m=37
